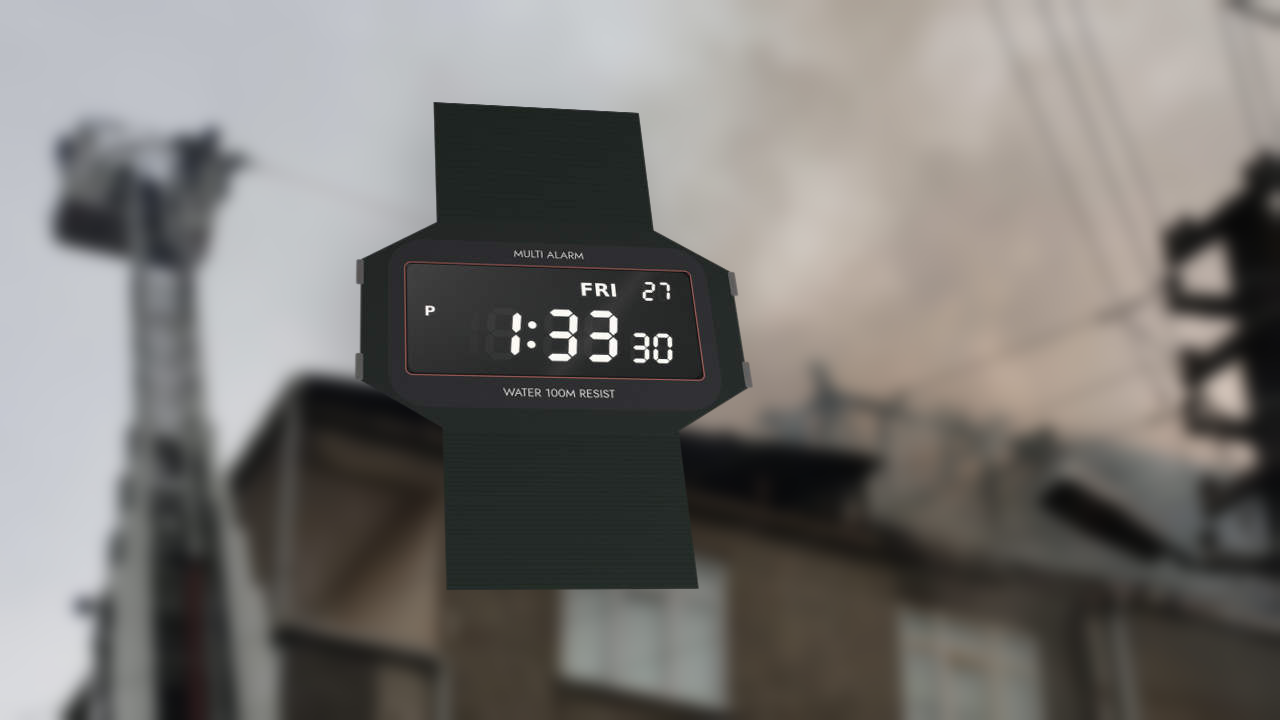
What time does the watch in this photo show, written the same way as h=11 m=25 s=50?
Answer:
h=1 m=33 s=30
